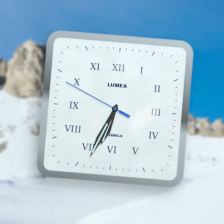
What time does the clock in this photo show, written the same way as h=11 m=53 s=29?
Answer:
h=6 m=33 s=49
